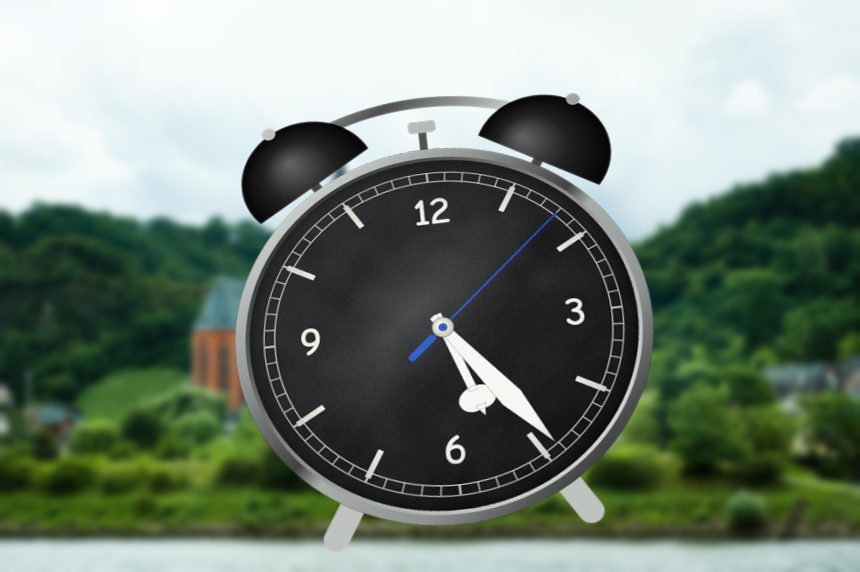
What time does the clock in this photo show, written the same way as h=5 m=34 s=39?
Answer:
h=5 m=24 s=8
